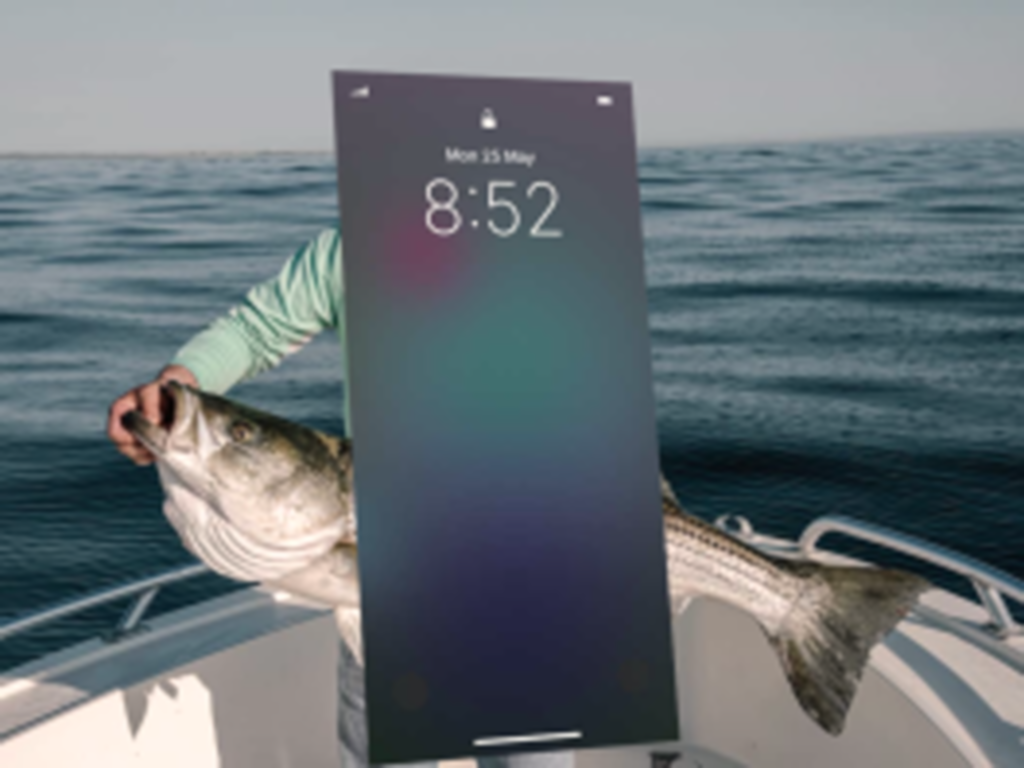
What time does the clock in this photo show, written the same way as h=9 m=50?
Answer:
h=8 m=52
